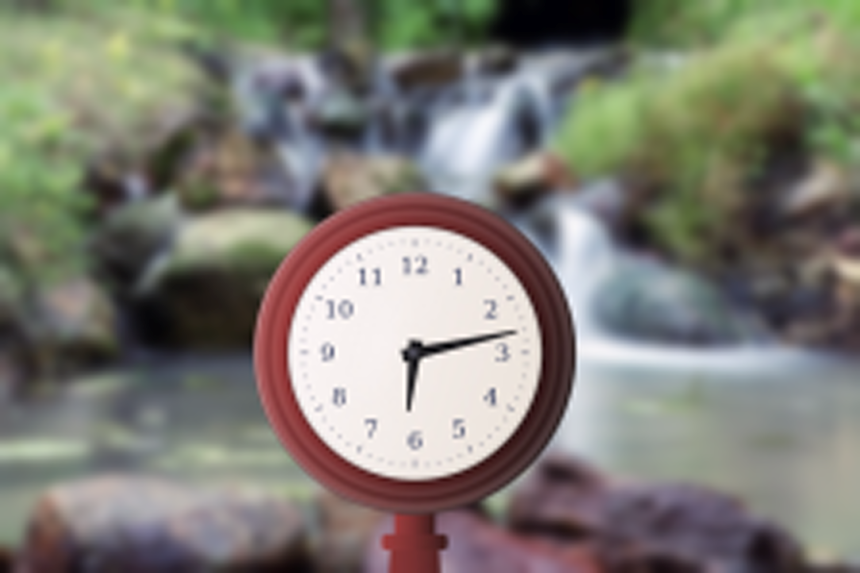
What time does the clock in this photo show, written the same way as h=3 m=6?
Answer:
h=6 m=13
